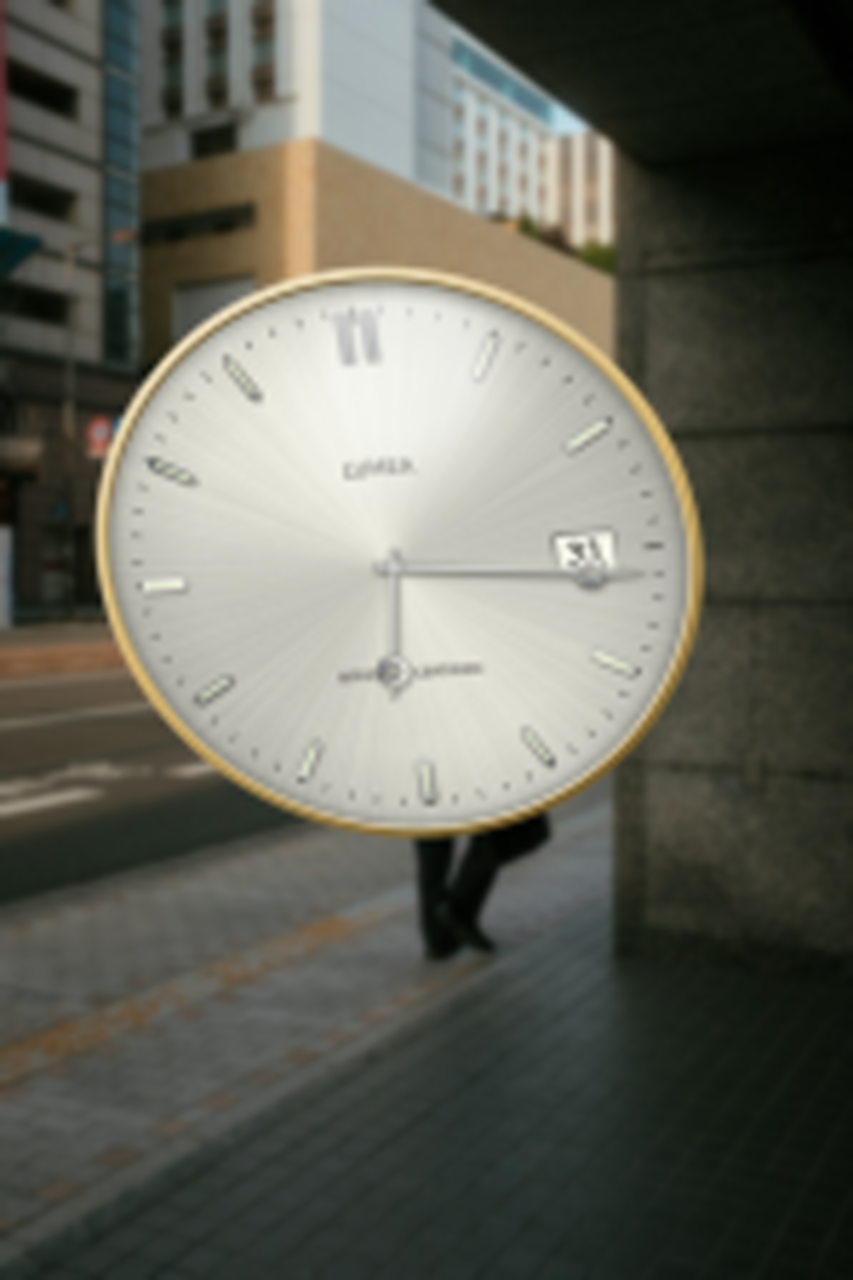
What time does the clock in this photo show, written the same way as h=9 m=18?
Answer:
h=6 m=16
